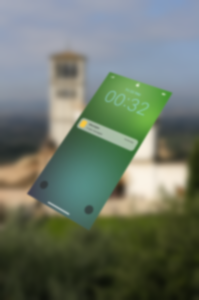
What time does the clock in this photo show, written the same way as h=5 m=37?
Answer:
h=0 m=32
